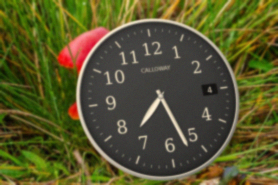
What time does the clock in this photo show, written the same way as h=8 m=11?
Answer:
h=7 m=27
